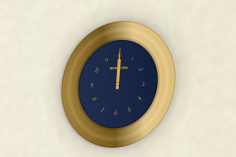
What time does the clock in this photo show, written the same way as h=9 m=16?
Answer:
h=12 m=0
